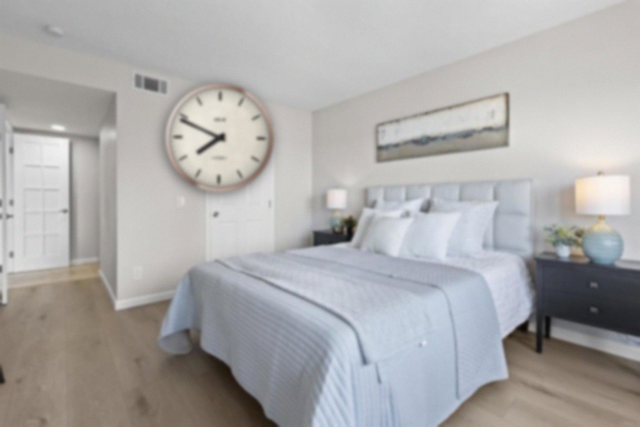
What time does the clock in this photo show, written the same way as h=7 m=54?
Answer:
h=7 m=49
